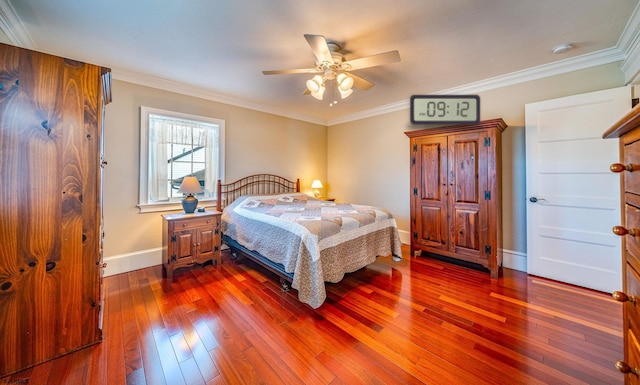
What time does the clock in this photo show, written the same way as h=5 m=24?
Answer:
h=9 m=12
